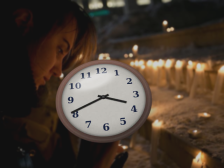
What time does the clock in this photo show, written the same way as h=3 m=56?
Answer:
h=3 m=41
